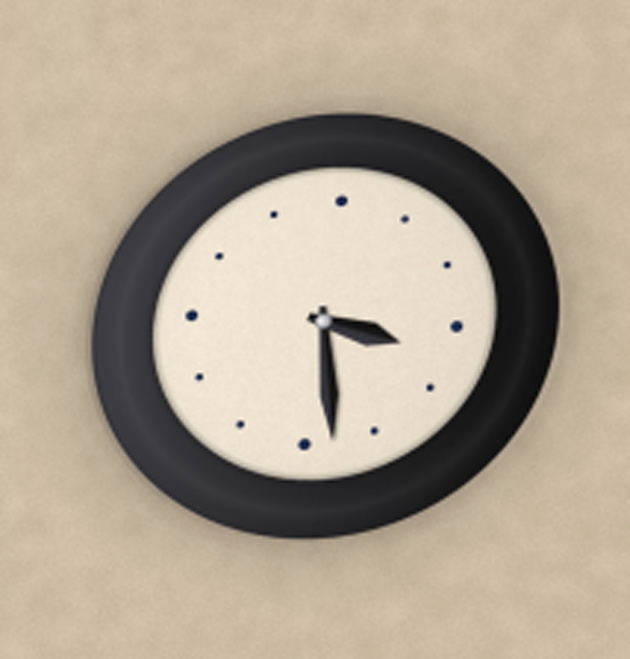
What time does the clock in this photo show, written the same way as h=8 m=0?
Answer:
h=3 m=28
